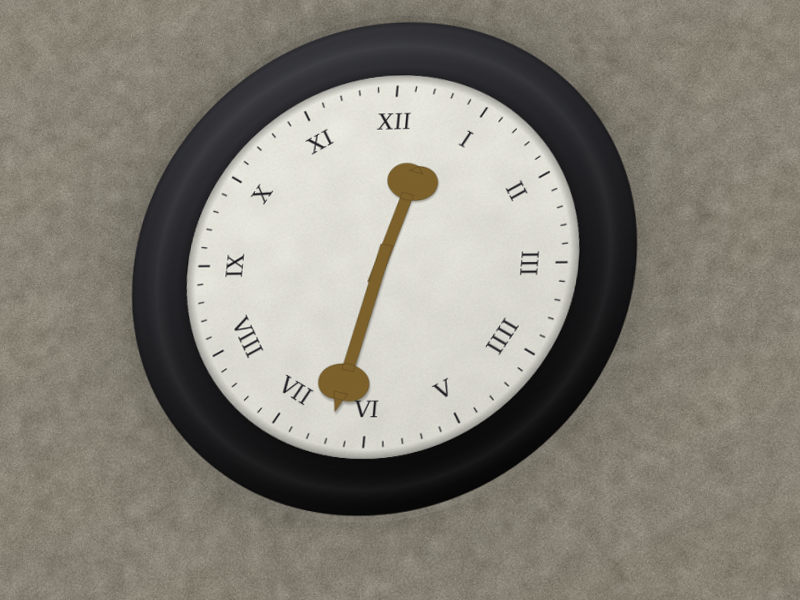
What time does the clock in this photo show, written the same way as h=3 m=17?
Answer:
h=12 m=32
